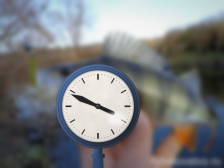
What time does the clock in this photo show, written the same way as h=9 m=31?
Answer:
h=3 m=49
